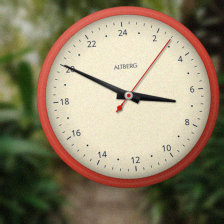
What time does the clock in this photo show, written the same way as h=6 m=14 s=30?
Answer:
h=6 m=50 s=7
